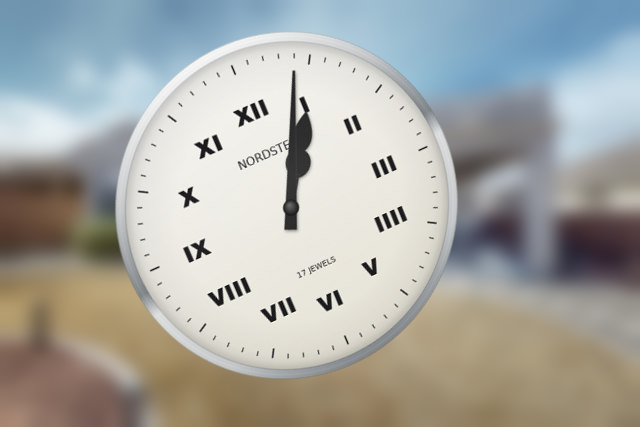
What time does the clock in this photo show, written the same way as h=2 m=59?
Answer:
h=1 m=4
